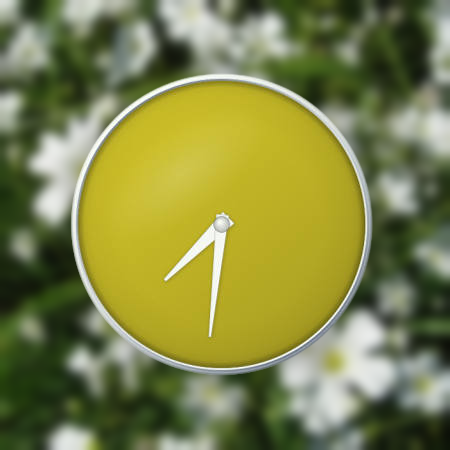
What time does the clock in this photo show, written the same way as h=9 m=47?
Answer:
h=7 m=31
